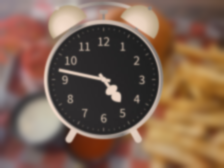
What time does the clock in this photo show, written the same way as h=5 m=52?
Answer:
h=4 m=47
